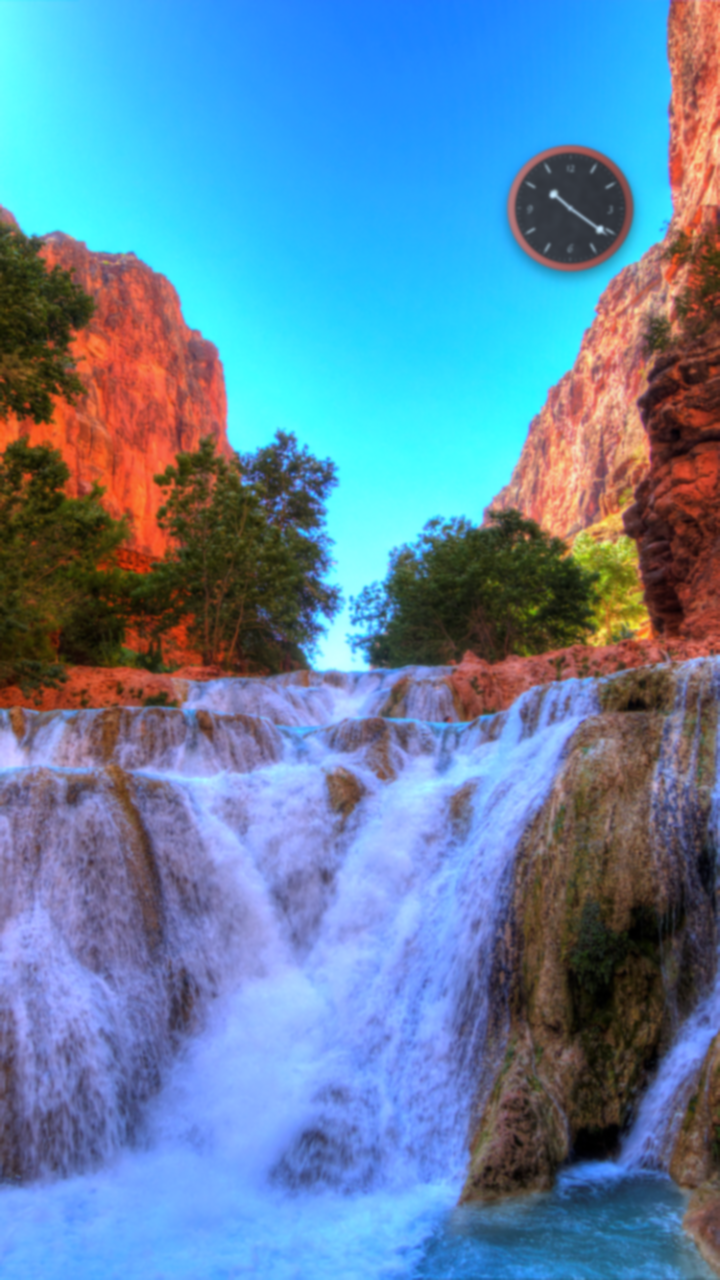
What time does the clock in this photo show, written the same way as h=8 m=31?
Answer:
h=10 m=21
